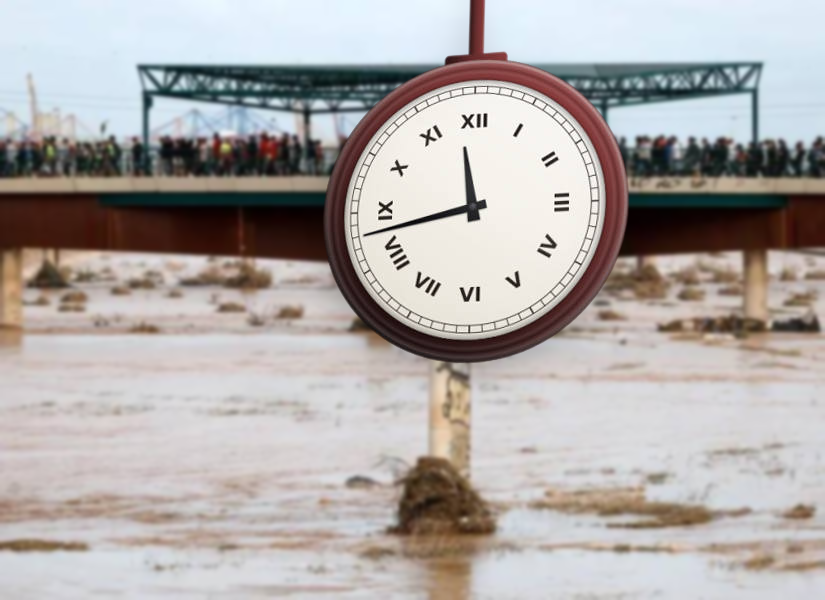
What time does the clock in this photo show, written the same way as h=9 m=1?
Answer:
h=11 m=43
